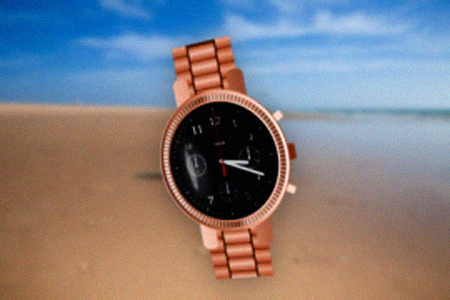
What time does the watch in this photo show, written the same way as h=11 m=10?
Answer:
h=3 m=19
